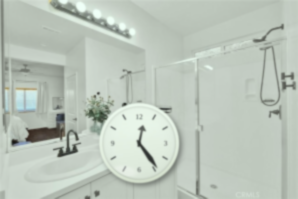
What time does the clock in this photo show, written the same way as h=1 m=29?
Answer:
h=12 m=24
